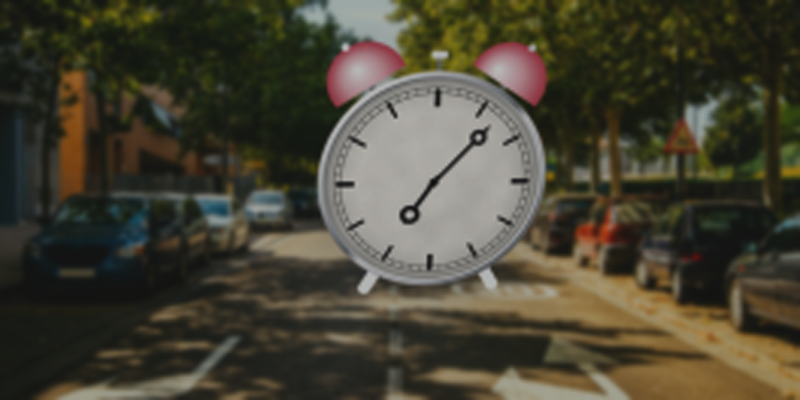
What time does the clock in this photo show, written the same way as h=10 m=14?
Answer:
h=7 m=7
